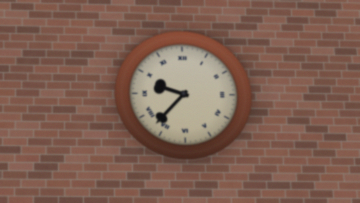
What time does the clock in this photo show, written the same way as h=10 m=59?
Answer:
h=9 m=37
